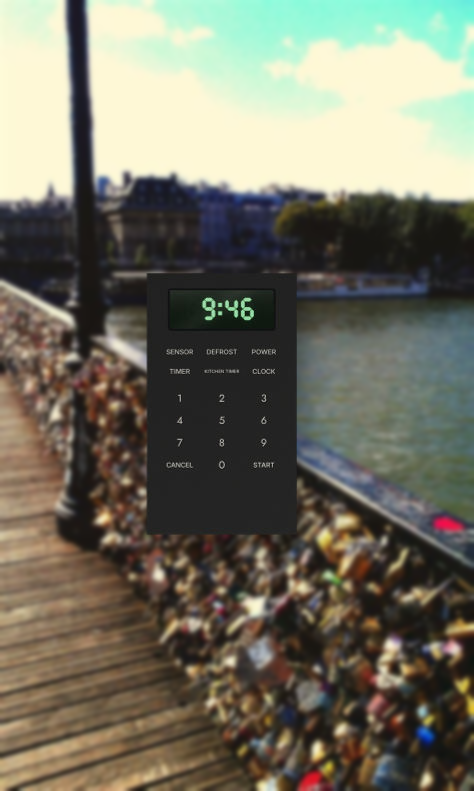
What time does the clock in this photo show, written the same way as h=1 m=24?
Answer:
h=9 m=46
